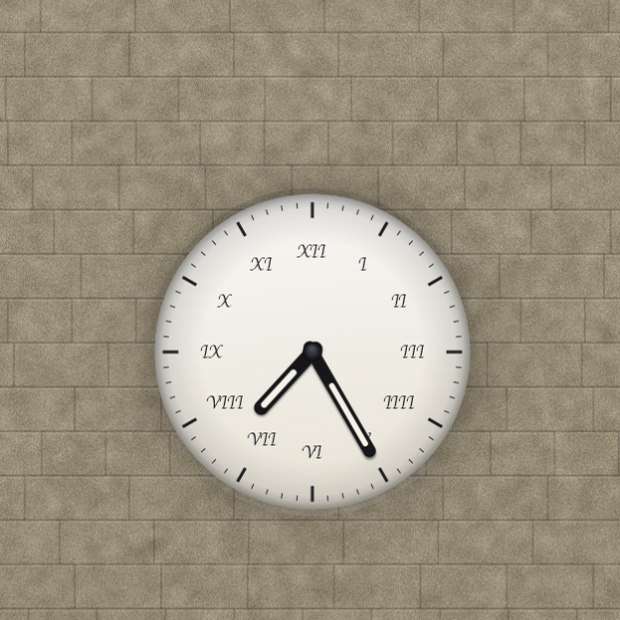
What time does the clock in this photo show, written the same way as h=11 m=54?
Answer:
h=7 m=25
